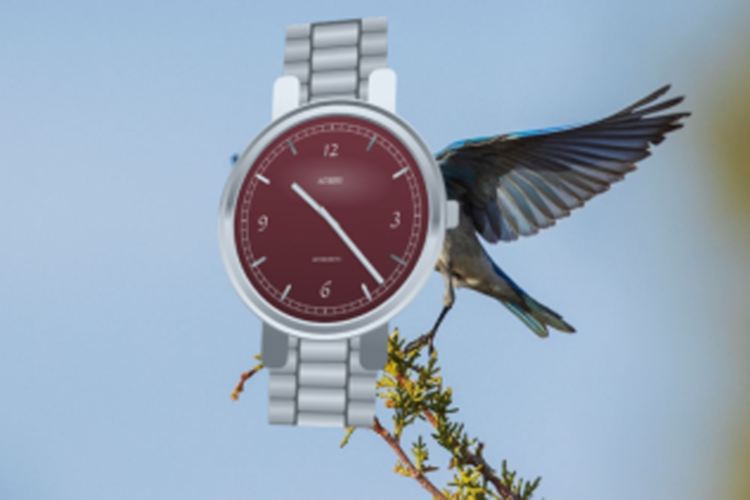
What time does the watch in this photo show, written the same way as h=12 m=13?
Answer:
h=10 m=23
